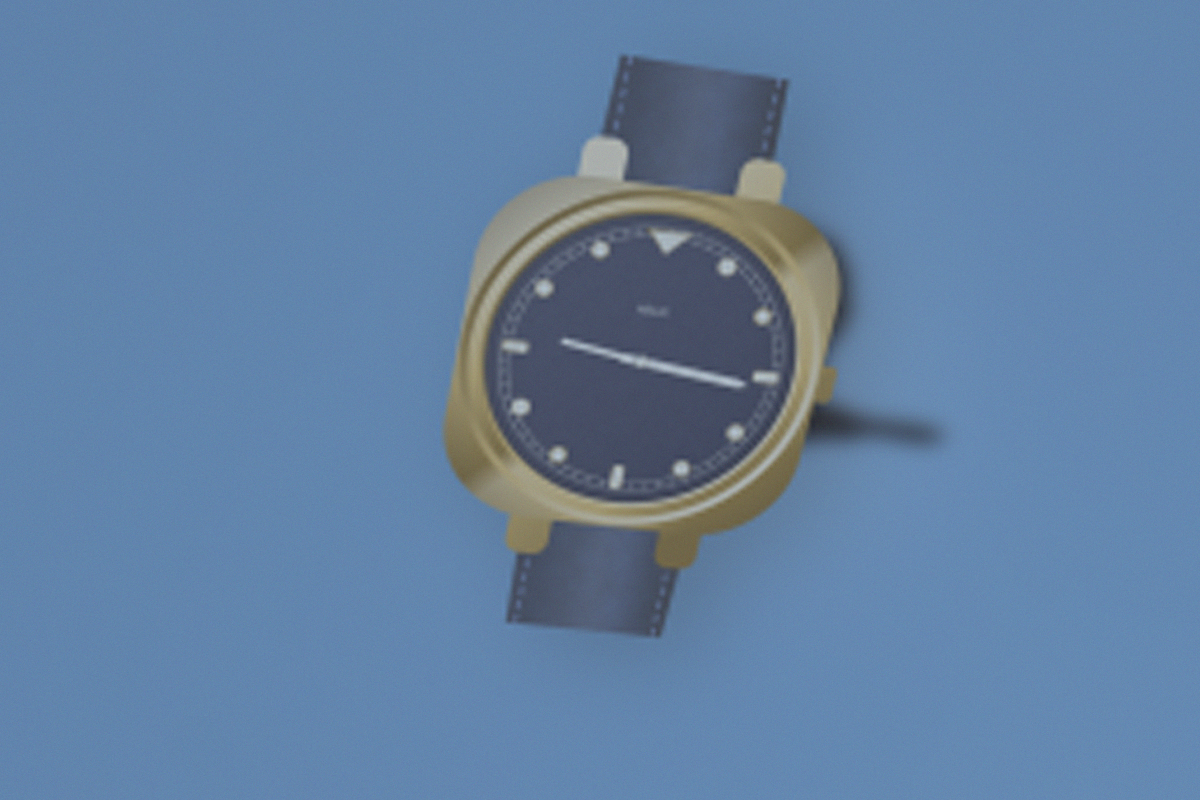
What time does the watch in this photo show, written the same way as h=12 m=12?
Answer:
h=9 m=16
